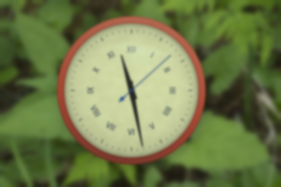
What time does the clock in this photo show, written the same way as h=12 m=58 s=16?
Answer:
h=11 m=28 s=8
